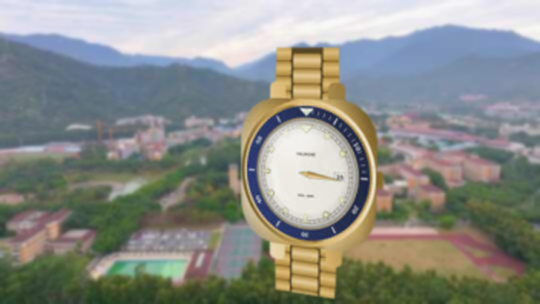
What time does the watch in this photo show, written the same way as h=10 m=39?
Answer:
h=3 m=16
